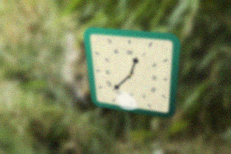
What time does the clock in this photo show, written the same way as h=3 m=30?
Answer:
h=12 m=37
